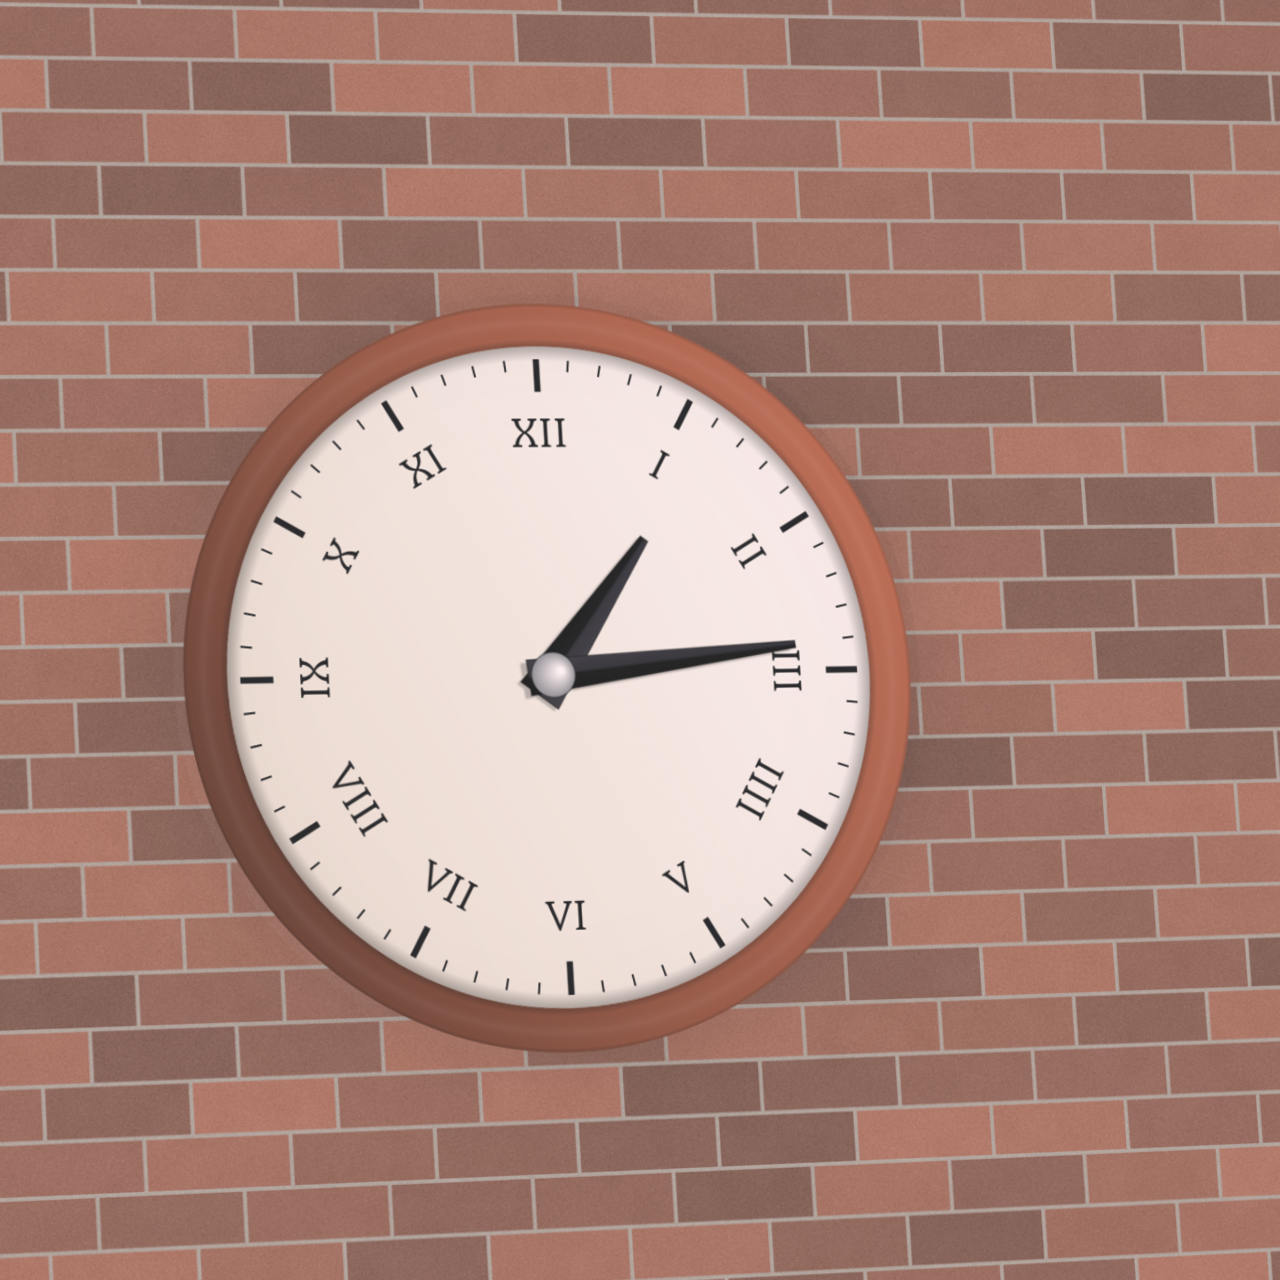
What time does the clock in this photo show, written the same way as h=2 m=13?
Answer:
h=1 m=14
